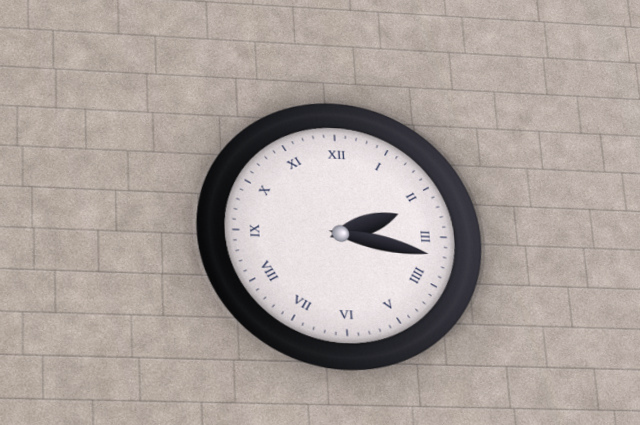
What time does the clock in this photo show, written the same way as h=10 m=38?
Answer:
h=2 m=17
